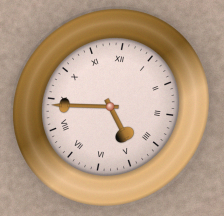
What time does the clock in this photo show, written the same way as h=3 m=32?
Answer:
h=4 m=44
